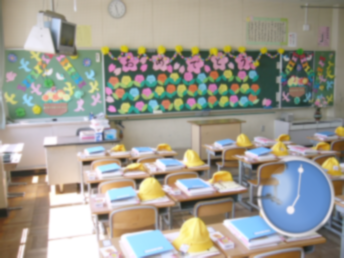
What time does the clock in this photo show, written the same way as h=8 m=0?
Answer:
h=7 m=1
